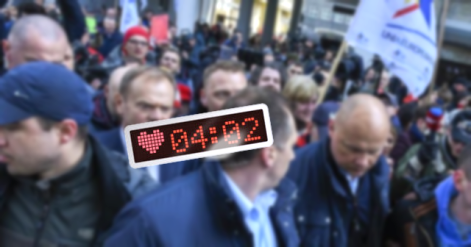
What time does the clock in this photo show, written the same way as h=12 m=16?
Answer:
h=4 m=2
